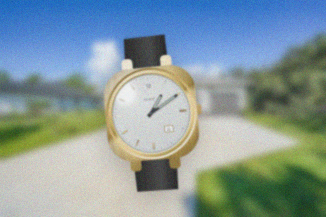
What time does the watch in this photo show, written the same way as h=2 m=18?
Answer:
h=1 m=10
